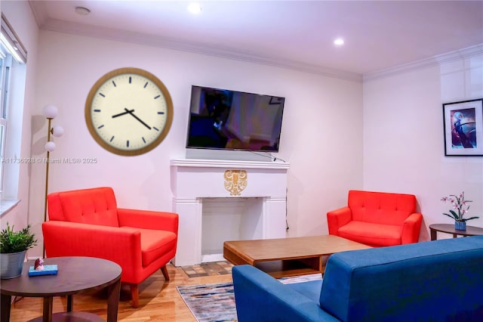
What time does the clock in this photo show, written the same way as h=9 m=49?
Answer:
h=8 m=21
